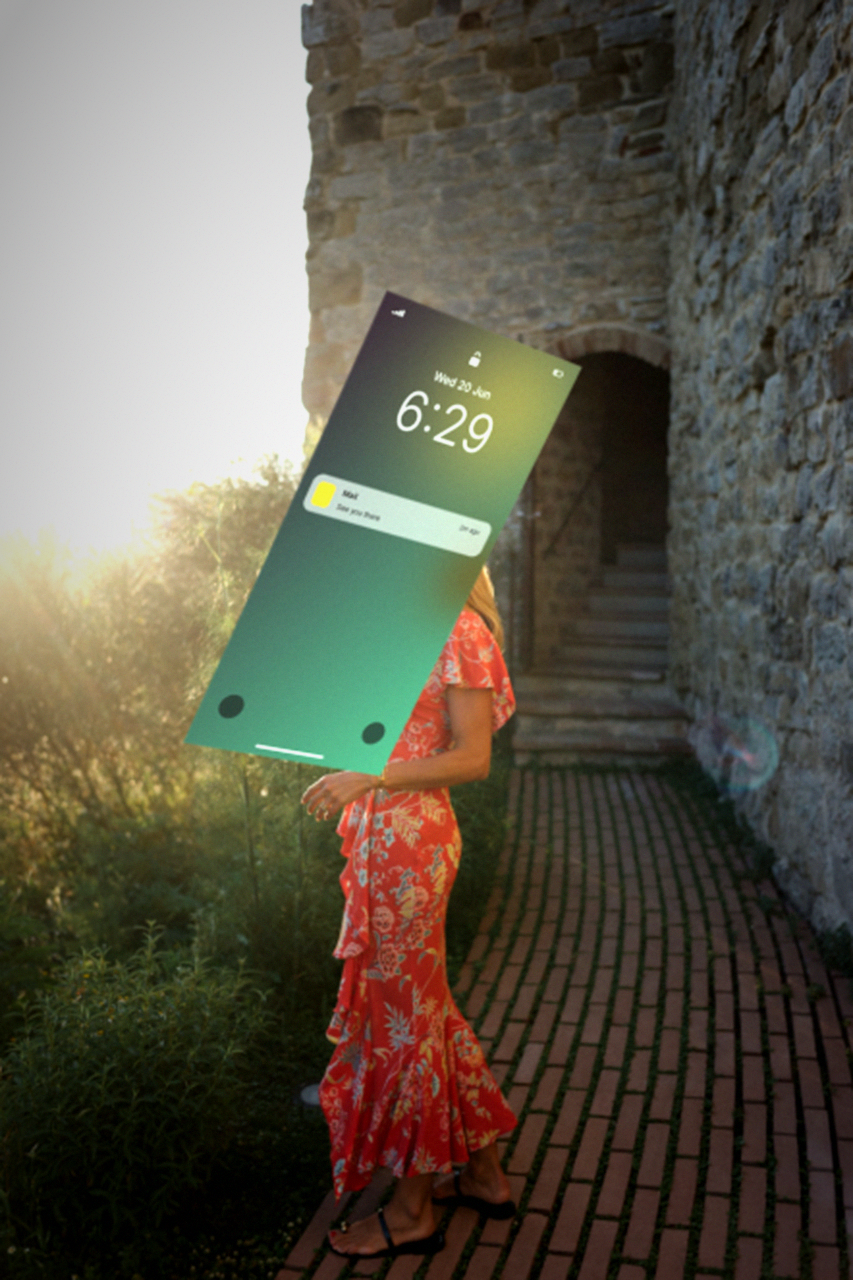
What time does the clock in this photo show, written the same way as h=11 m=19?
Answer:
h=6 m=29
